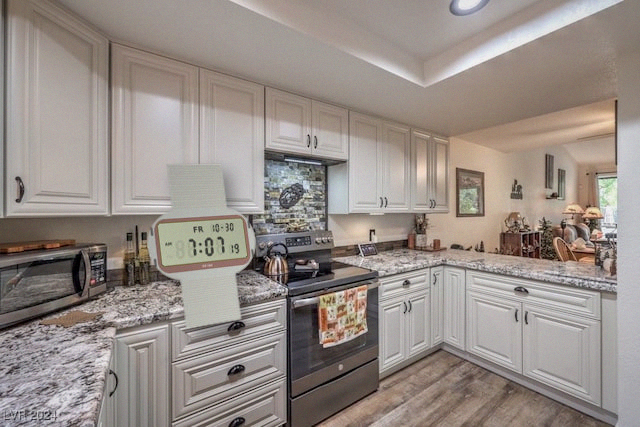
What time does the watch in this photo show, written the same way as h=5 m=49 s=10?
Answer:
h=7 m=7 s=19
